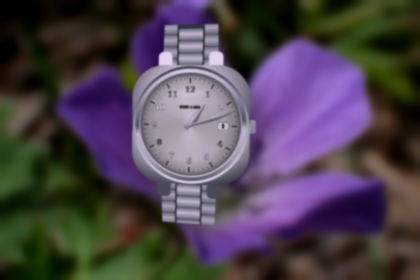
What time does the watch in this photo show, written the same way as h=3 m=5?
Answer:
h=1 m=12
